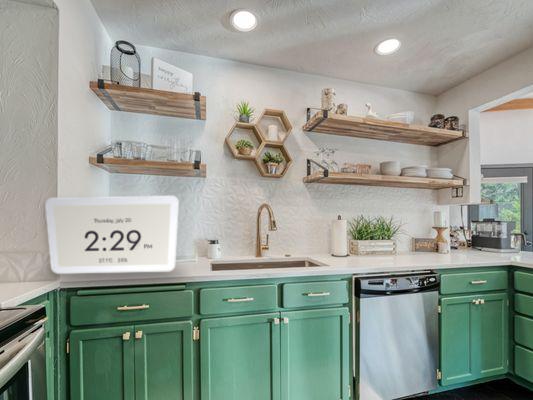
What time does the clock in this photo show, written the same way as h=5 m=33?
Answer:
h=2 m=29
